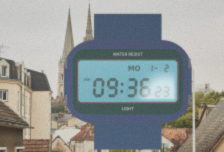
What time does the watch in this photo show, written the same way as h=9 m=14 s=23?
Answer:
h=9 m=36 s=23
